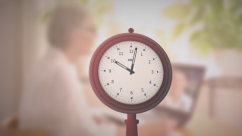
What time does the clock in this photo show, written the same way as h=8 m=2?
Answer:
h=10 m=2
